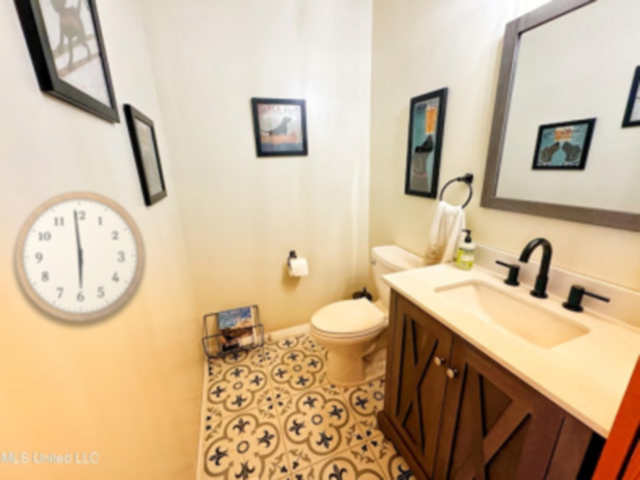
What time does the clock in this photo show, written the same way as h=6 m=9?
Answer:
h=5 m=59
